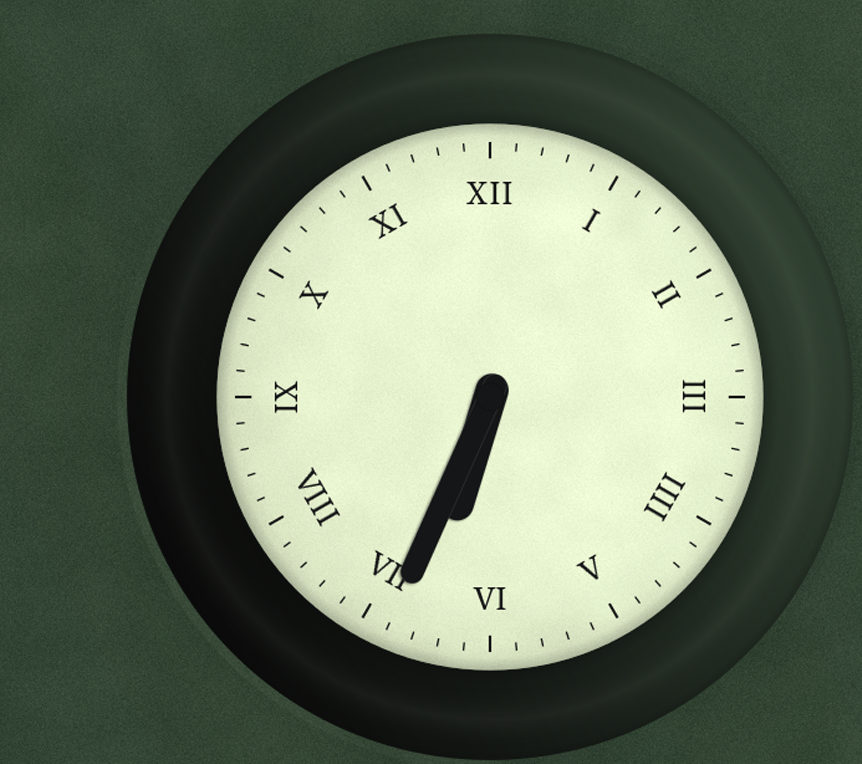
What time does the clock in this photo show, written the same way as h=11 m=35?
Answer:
h=6 m=34
